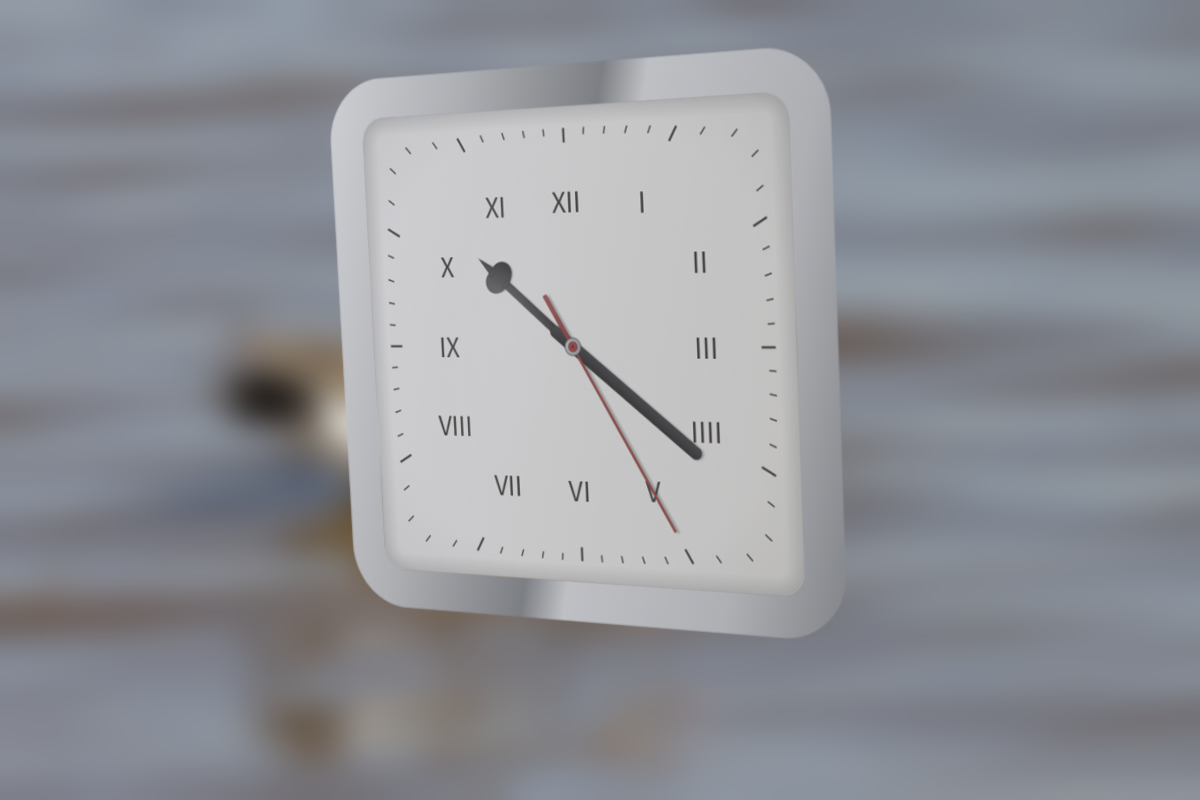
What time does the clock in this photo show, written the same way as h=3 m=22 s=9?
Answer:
h=10 m=21 s=25
